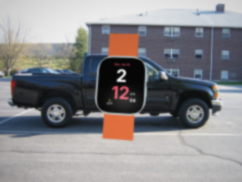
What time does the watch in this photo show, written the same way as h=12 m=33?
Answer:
h=2 m=12
